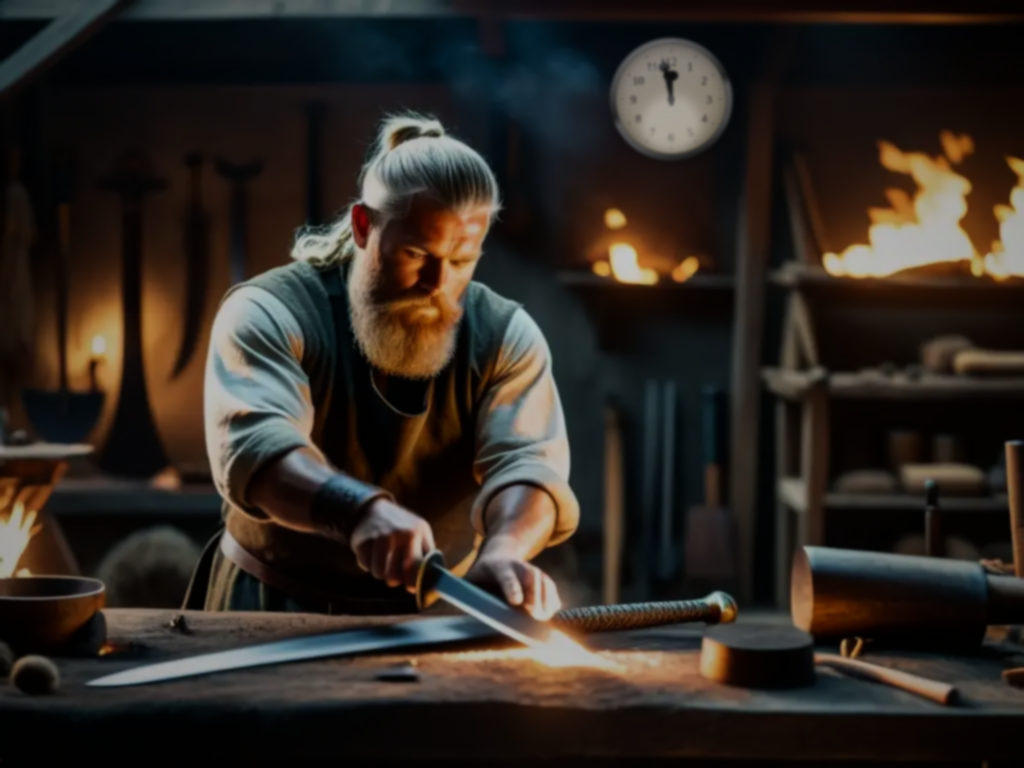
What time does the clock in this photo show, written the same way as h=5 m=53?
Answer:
h=11 m=58
